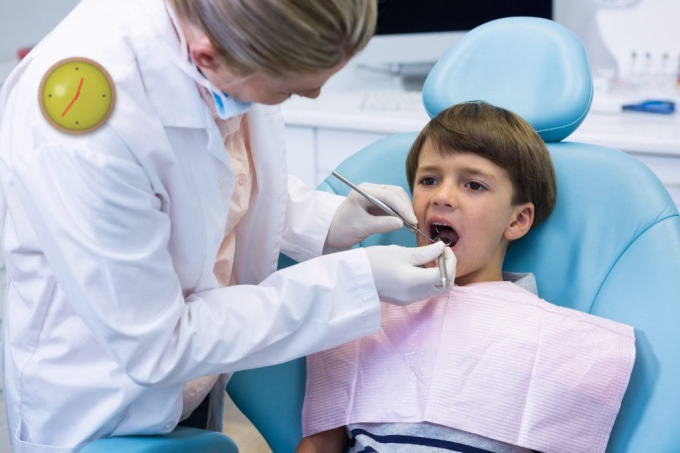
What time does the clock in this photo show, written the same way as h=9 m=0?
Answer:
h=12 m=36
